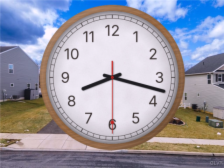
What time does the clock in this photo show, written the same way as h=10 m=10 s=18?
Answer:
h=8 m=17 s=30
